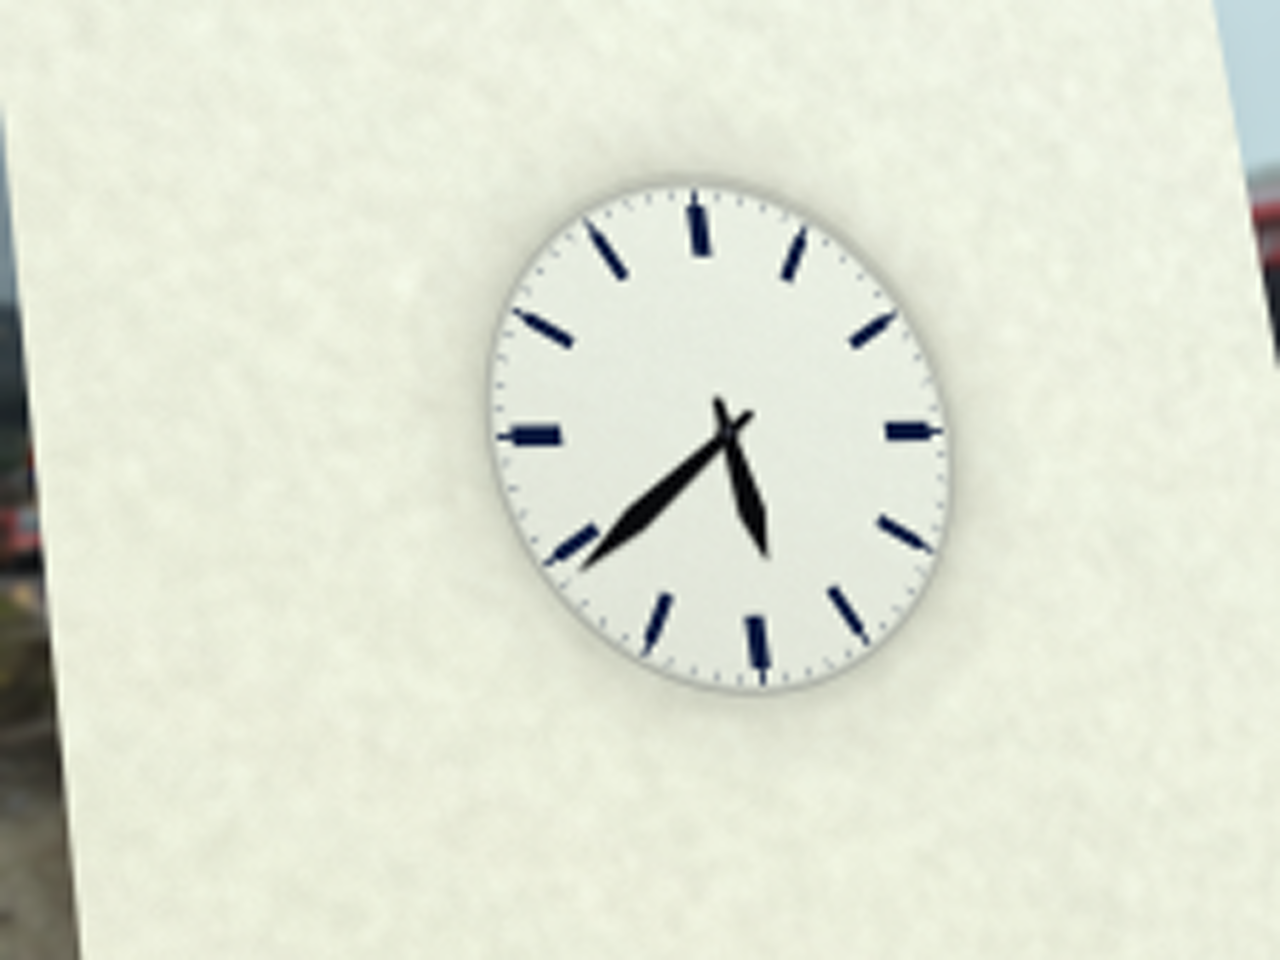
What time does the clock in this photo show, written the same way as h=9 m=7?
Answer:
h=5 m=39
